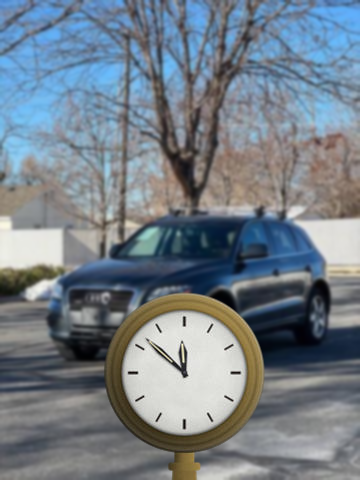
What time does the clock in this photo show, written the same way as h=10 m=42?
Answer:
h=11 m=52
